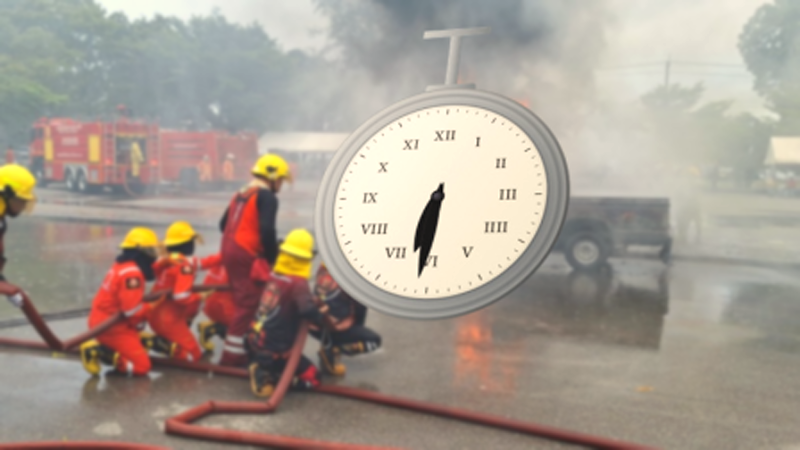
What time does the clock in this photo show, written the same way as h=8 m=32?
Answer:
h=6 m=31
